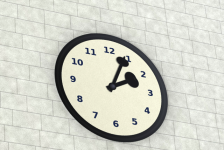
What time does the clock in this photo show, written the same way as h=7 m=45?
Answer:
h=2 m=4
